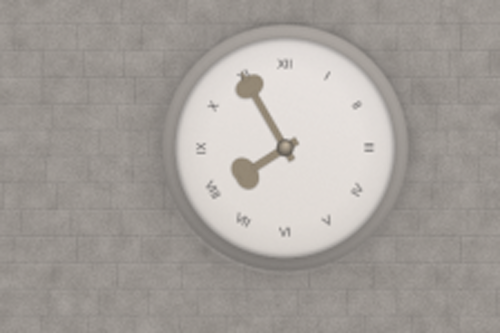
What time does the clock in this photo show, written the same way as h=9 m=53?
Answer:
h=7 m=55
